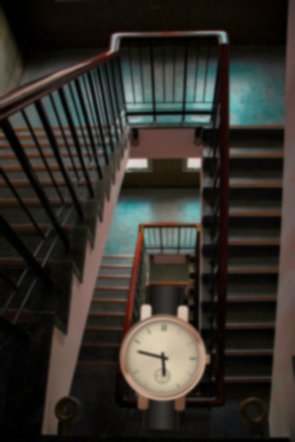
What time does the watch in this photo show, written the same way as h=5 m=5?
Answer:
h=5 m=47
